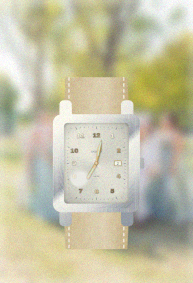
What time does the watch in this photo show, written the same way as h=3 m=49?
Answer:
h=7 m=2
